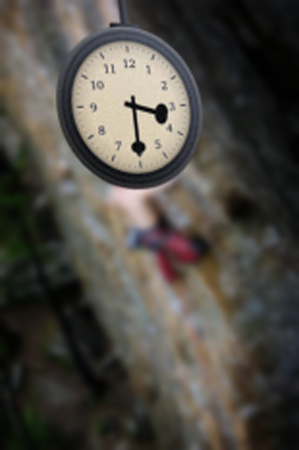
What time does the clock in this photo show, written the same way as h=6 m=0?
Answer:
h=3 m=30
